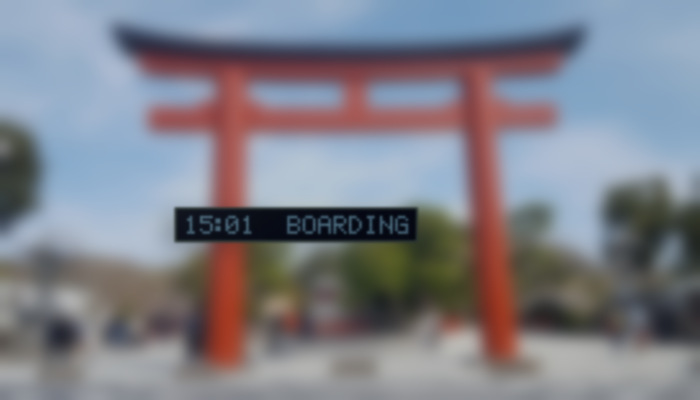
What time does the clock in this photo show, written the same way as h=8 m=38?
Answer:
h=15 m=1
